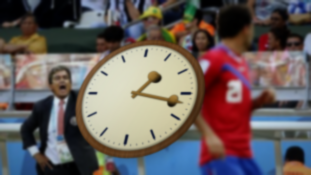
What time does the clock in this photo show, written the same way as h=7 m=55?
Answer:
h=1 m=17
